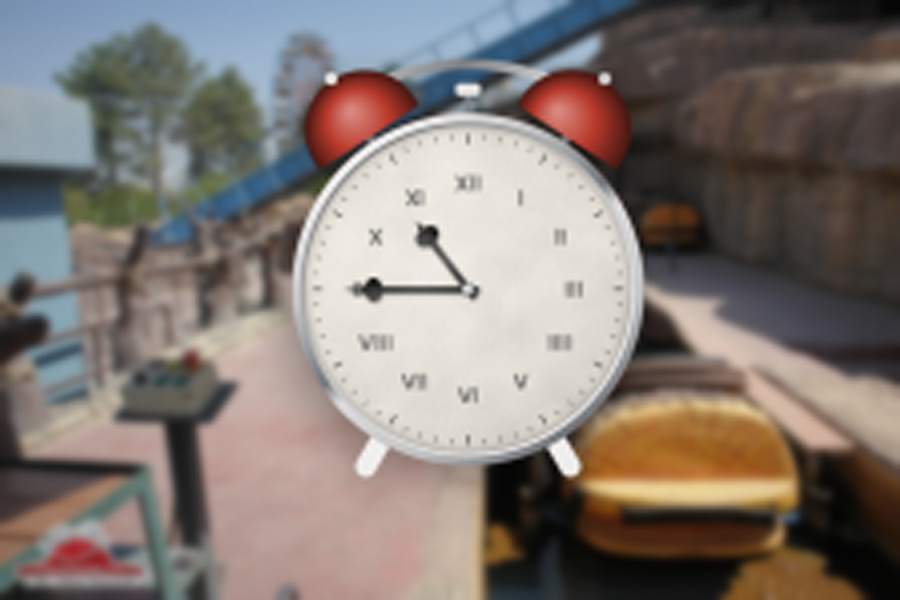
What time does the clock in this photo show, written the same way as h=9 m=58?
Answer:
h=10 m=45
